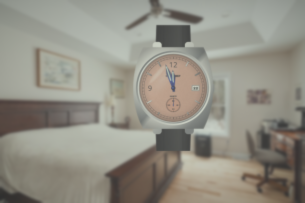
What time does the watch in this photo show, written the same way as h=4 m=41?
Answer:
h=11 m=57
